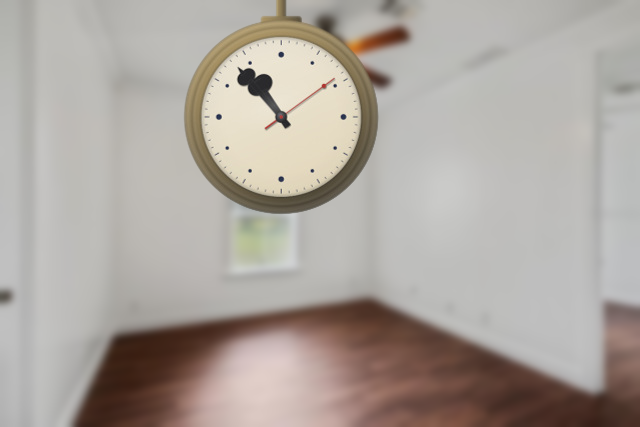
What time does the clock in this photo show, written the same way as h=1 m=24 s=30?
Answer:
h=10 m=53 s=9
